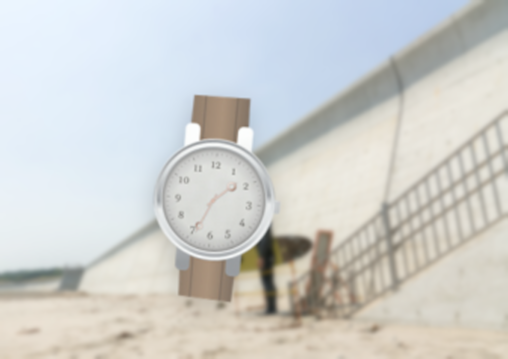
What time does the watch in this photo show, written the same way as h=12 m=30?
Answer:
h=1 m=34
